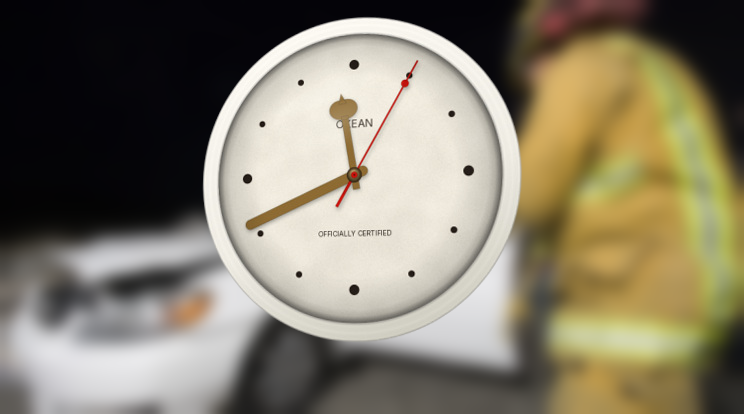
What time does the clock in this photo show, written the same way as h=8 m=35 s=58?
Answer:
h=11 m=41 s=5
